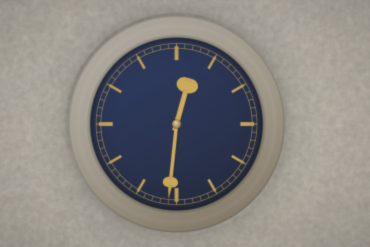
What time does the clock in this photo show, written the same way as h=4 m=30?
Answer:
h=12 m=31
